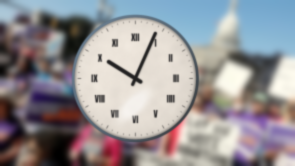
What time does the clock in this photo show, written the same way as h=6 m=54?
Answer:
h=10 m=4
